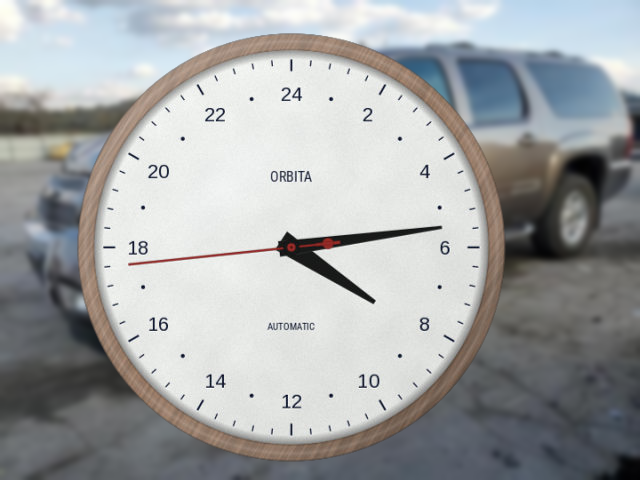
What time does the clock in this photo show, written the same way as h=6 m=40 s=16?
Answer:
h=8 m=13 s=44
